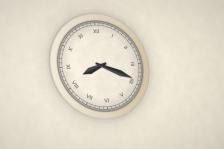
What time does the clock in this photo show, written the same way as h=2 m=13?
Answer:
h=8 m=19
